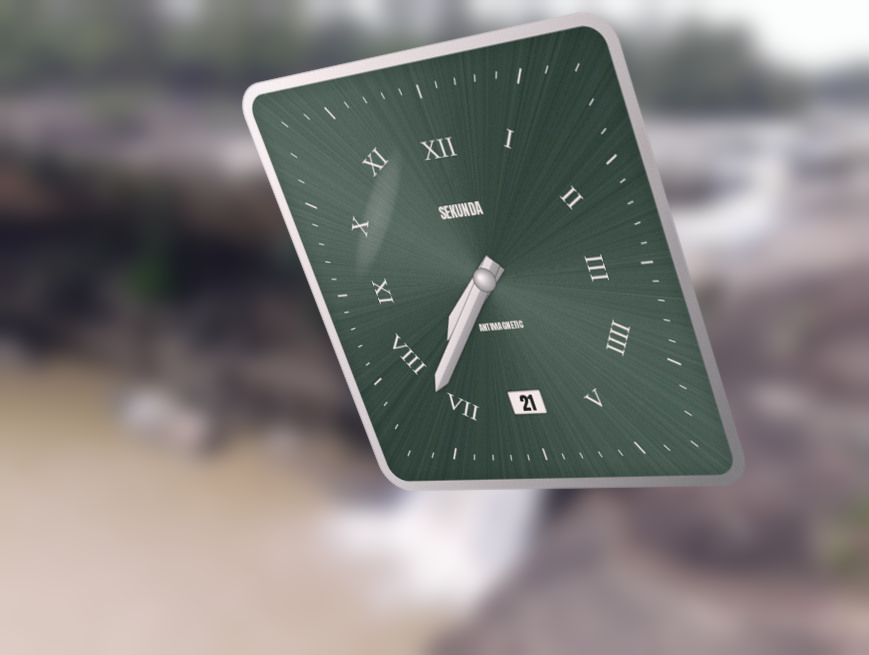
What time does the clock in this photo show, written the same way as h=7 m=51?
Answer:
h=7 m=37
